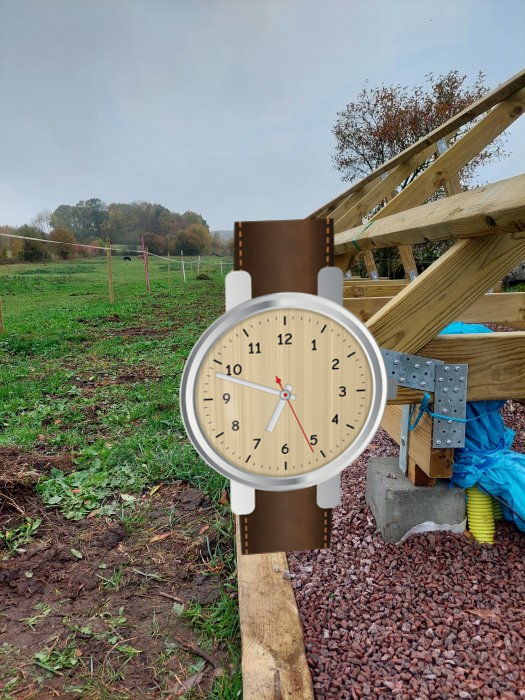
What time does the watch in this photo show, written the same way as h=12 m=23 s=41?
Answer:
h=6 m=48 s=26
